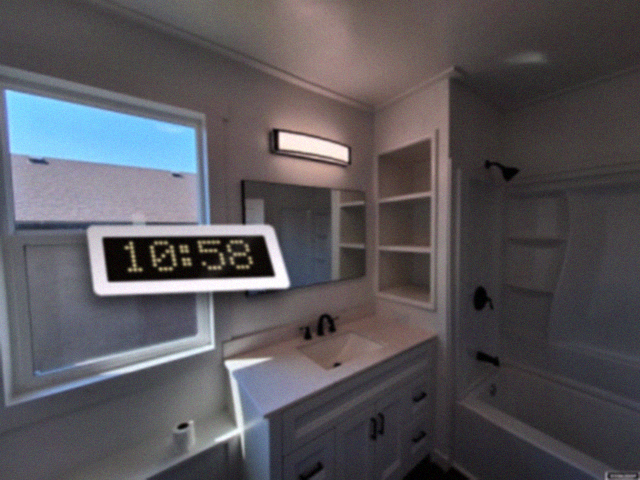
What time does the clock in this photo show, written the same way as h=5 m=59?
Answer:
h=10 m=58
